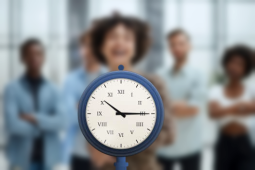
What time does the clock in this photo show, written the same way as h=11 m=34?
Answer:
h=10 m=15
